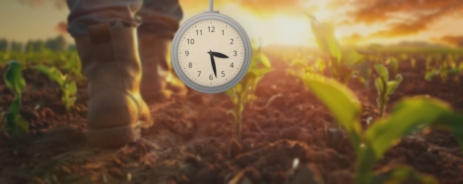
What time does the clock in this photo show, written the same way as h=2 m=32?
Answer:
h=3 m=28
